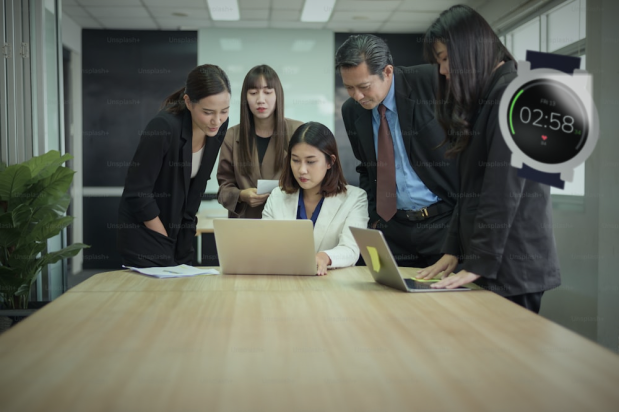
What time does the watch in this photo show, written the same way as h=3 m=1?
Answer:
h=2 m=58
